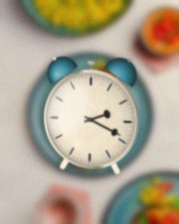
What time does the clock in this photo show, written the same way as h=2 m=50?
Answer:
h=2 m=19
